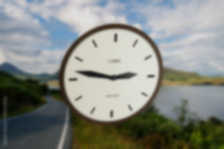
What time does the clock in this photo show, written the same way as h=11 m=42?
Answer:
h=2 m=47
